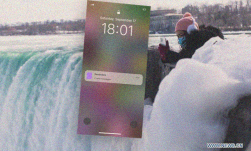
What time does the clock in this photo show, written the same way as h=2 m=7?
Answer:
h=18 m=1
